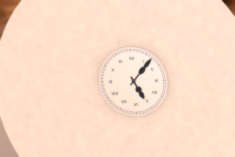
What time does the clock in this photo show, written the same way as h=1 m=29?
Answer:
h=5 m=7
